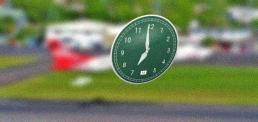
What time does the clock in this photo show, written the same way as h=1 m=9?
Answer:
h=6 m=59
